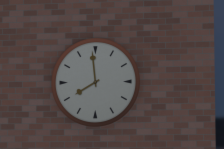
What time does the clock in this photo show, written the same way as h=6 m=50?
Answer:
h=7 m=59
